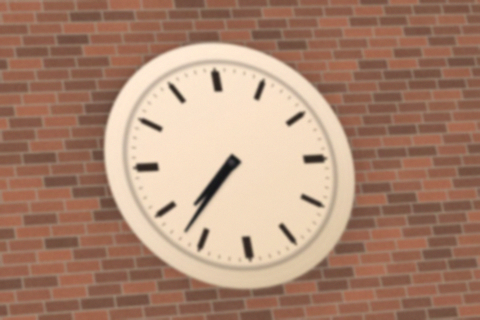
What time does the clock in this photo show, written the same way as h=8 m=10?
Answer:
h=7 m=37
